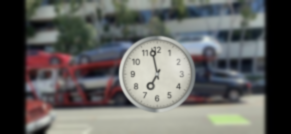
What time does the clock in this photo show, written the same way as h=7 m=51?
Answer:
h=6 m=58
